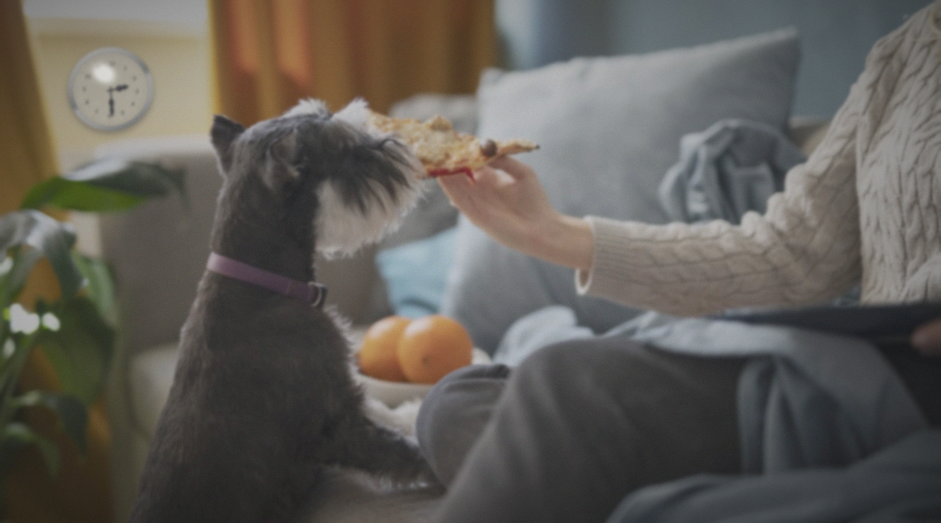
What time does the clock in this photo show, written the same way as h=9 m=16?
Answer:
h=2 m=29
